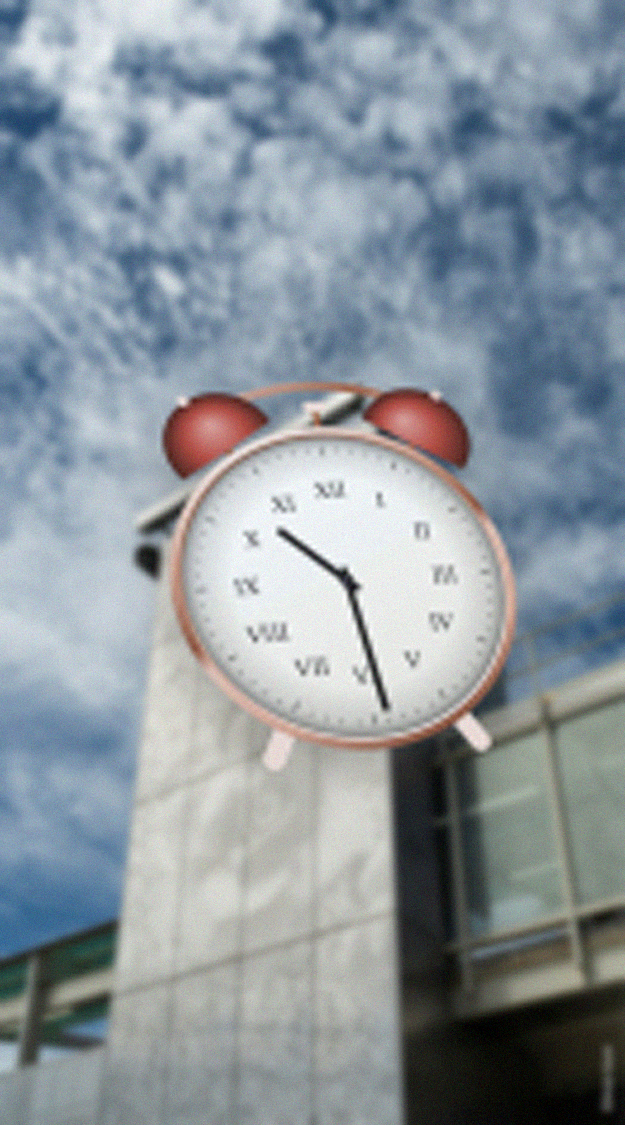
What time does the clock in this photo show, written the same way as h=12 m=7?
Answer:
h=10 m=29
